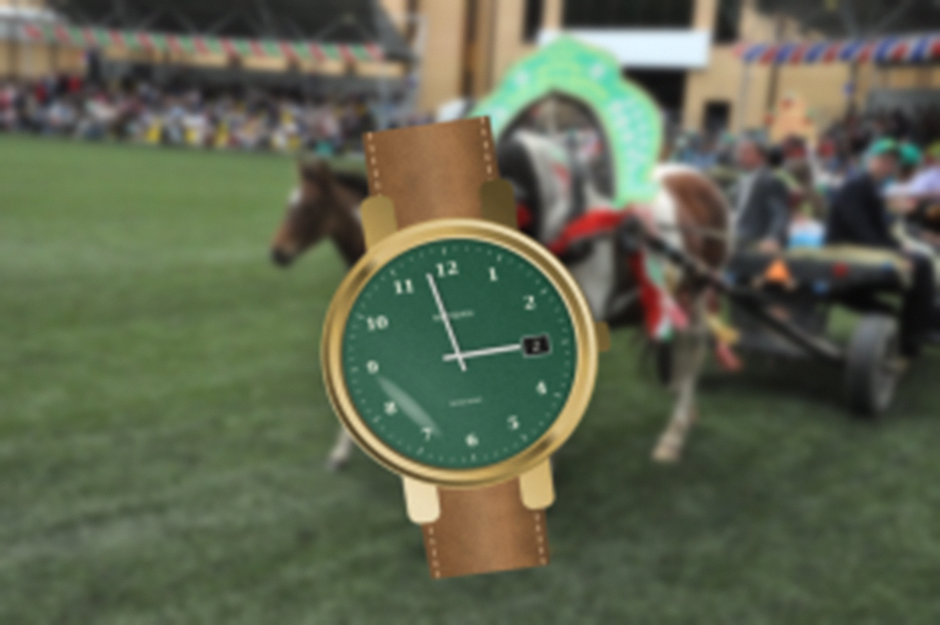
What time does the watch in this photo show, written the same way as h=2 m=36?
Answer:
h=2 m=58
